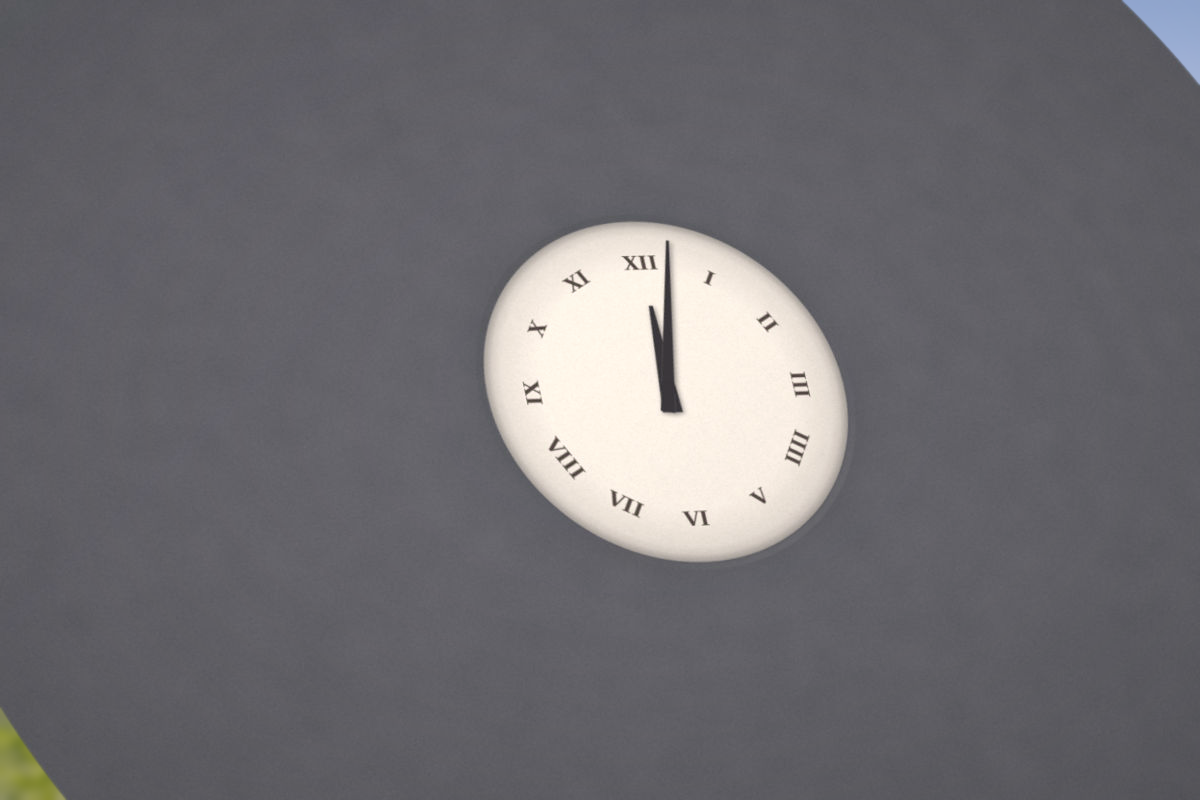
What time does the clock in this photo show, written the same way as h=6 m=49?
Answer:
h=12 m=2
